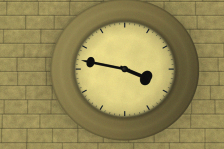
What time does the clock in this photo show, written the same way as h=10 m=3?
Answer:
h=3 m=47
